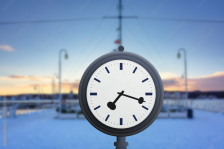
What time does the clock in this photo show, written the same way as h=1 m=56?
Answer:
h=7 m=18
